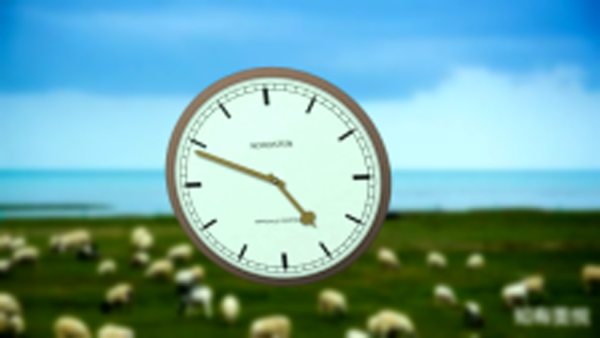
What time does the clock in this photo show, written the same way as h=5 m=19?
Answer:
h=4 m=49
